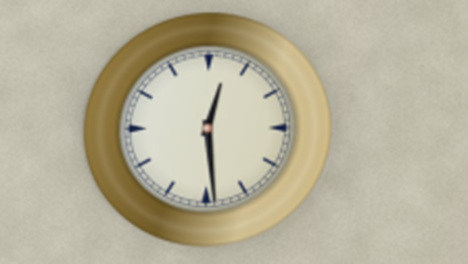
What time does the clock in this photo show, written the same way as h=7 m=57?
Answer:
h=12 m=29
